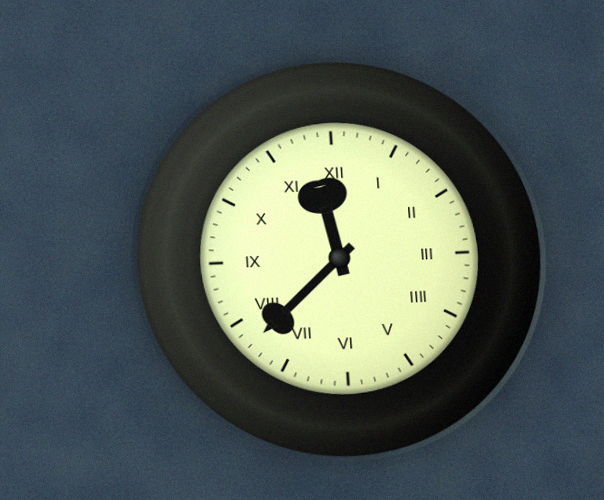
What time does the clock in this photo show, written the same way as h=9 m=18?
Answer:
h=11 m=38
